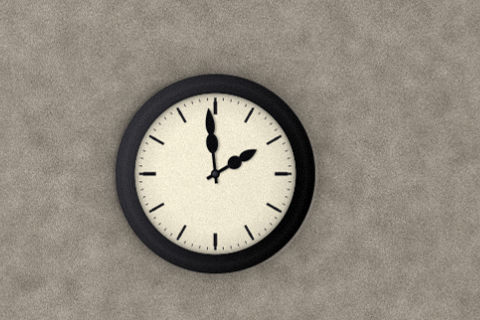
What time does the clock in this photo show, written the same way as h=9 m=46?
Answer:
h=1 m=59
